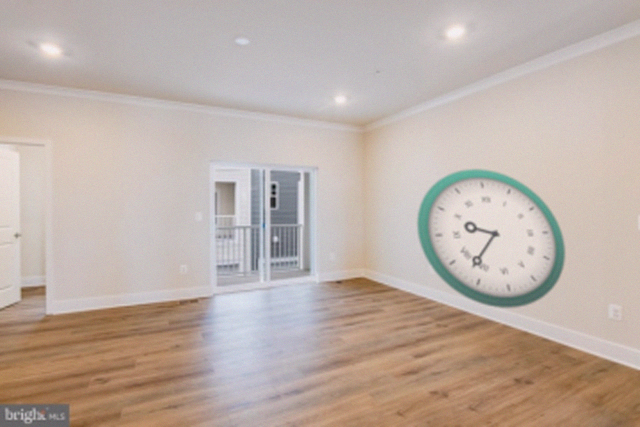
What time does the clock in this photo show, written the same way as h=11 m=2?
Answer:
h=9 m=37
